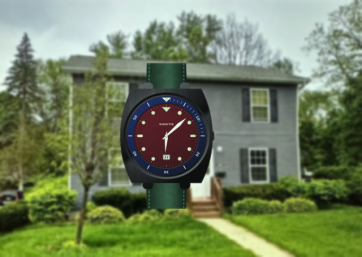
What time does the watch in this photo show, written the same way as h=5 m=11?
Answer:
h=6 m=8
